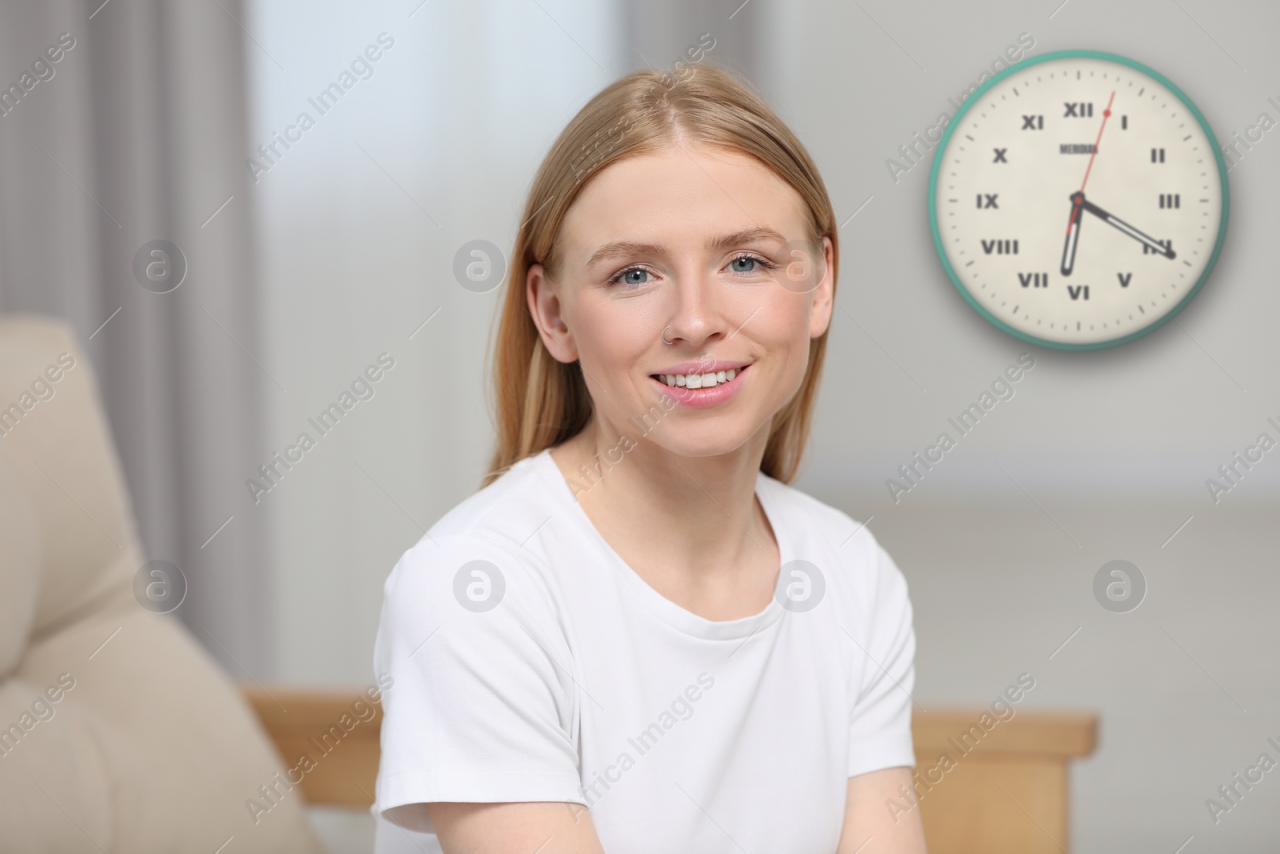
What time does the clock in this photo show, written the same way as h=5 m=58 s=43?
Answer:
h=6 m=20 s=3
